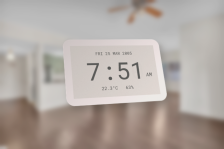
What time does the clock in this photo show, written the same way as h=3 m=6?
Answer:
h=7 m=51
